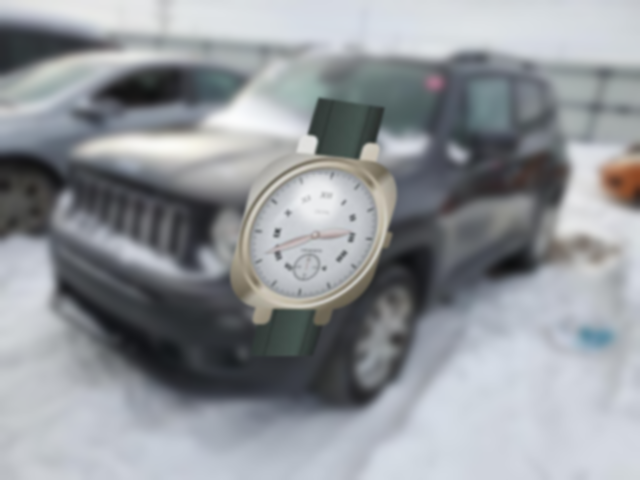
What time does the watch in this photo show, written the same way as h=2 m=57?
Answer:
h=2 m=41
